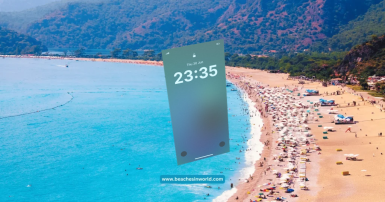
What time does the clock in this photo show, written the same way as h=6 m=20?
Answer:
h=23 m=35
